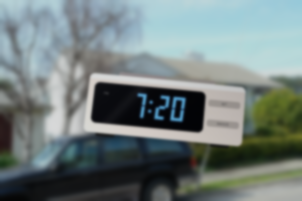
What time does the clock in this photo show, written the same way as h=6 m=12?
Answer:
h=7 m=20
